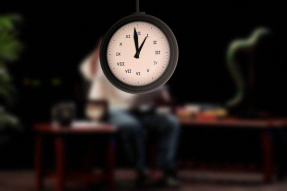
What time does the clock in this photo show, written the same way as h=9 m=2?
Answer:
h=12 m=59
